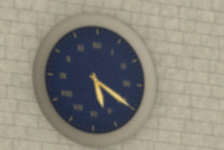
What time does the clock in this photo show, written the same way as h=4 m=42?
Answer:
h=5 m=20
